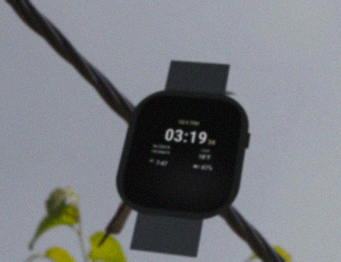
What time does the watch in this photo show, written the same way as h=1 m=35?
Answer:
h=3 m=19
